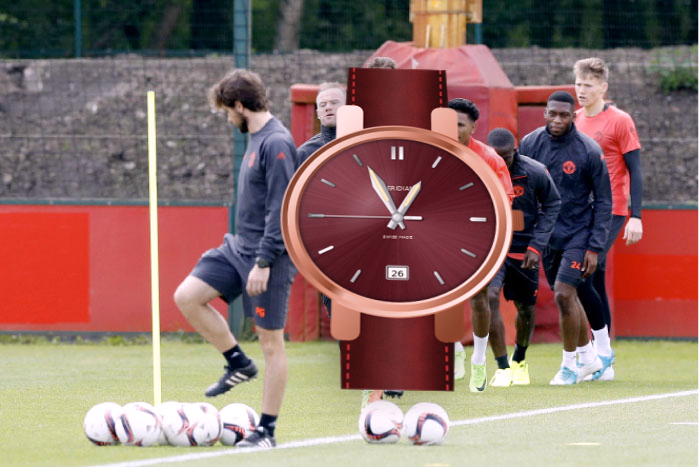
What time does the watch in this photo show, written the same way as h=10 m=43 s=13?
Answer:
h=12 m=55 s=45
